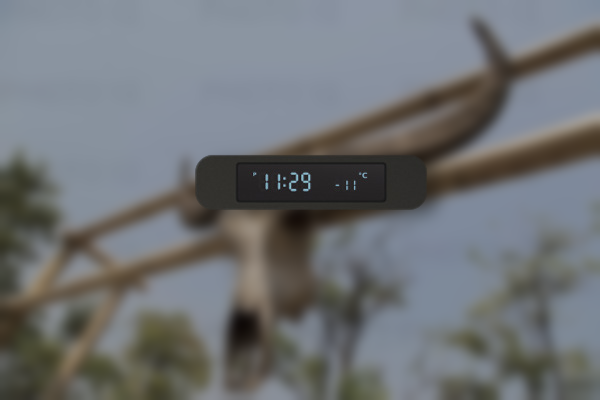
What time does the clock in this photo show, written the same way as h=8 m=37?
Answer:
h=11 m=29
